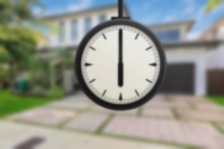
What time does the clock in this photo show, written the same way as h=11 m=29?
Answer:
h=6 m=0
